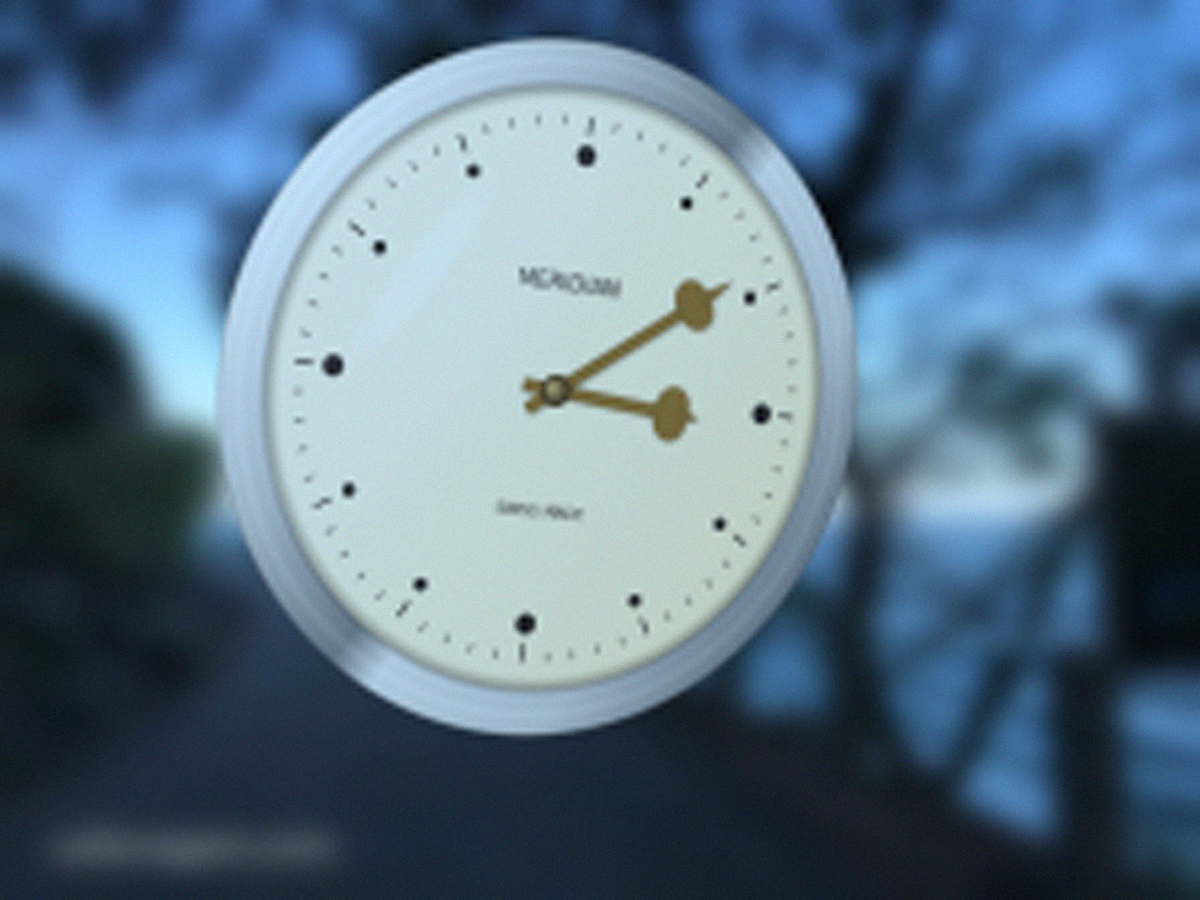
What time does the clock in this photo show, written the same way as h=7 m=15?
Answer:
h=3 m=9
